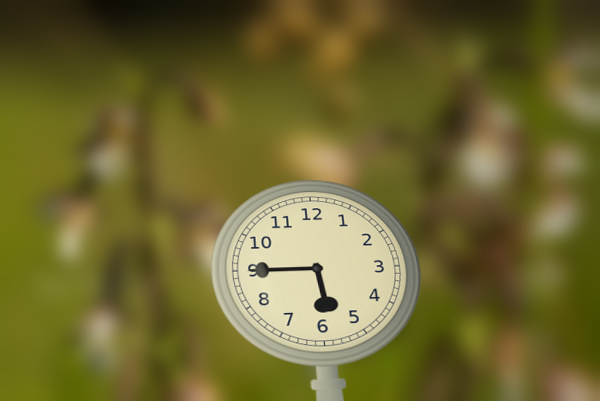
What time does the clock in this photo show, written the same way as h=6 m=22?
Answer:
h=5 m=45
